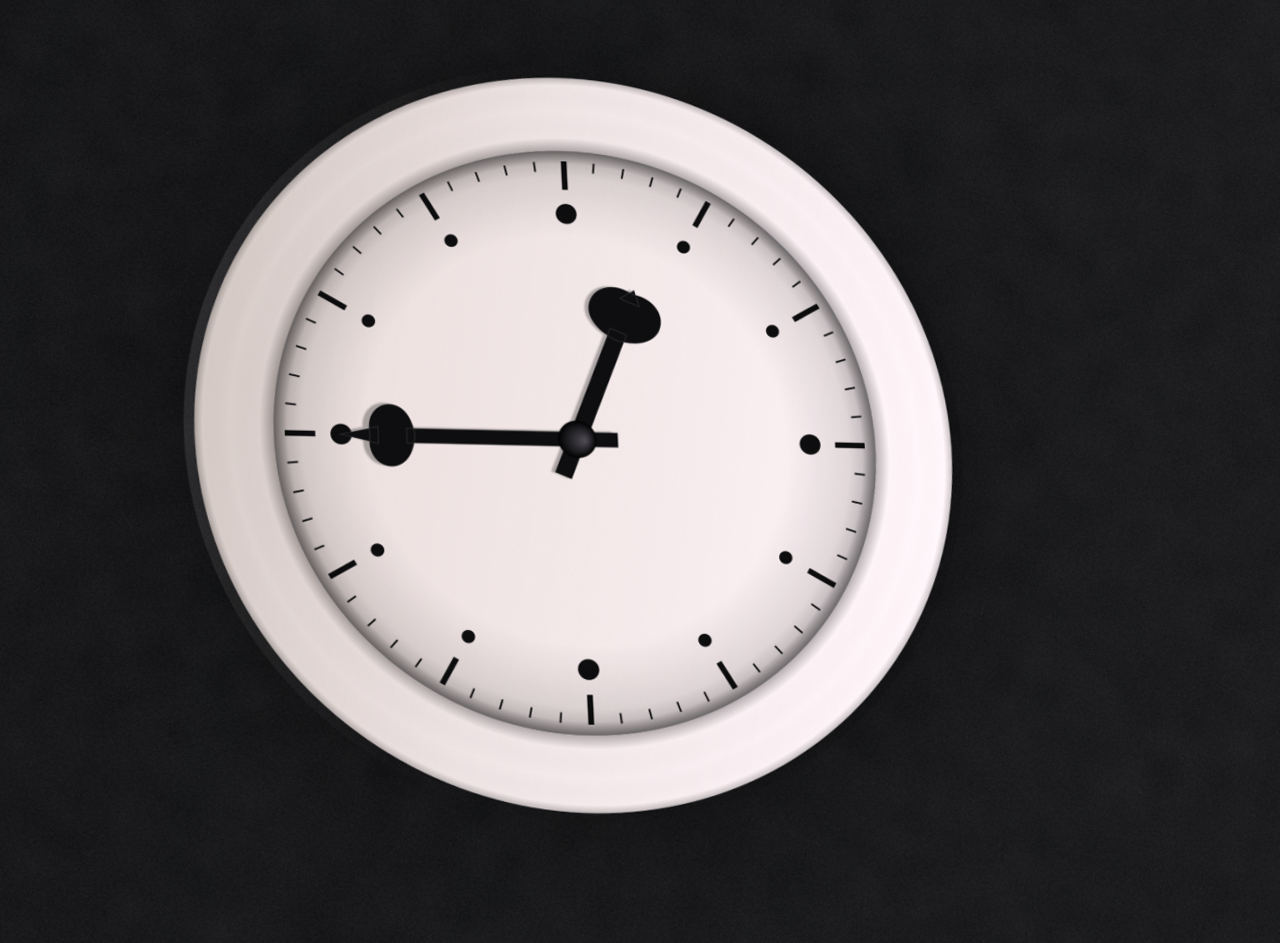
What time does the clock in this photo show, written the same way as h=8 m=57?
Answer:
h=12 m=45
